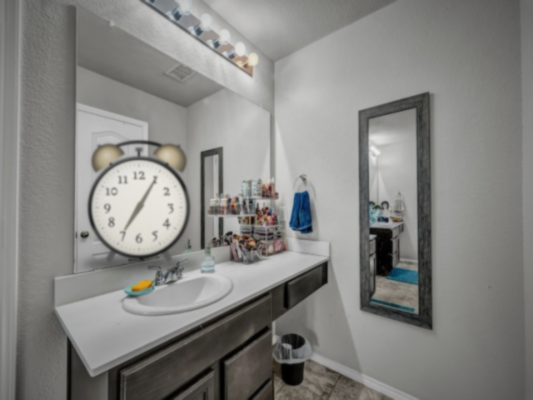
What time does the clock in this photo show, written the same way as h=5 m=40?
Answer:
h=7 m=5
